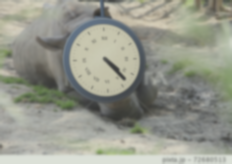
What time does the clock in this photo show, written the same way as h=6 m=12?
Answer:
h=4 m=23
